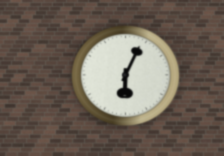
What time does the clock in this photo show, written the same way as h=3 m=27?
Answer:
h=6 m=4
